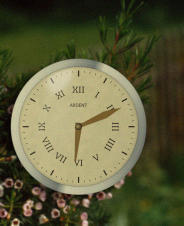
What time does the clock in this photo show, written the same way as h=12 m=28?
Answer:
h=6 m=11
